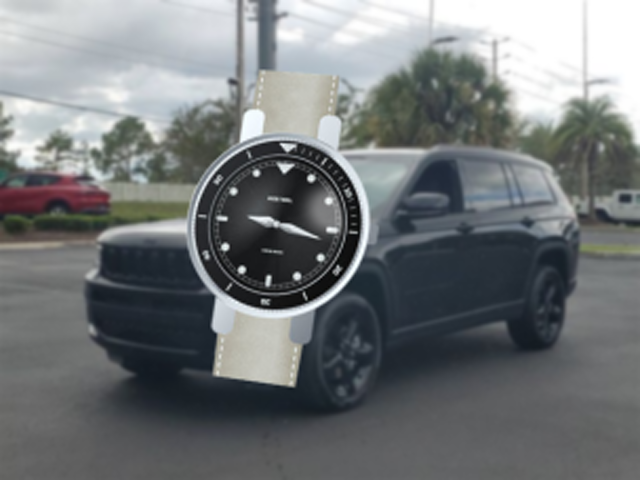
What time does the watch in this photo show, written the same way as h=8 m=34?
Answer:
h=9 m=17
